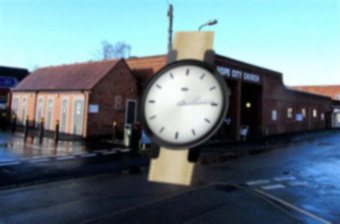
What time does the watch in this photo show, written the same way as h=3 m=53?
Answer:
h=2 m=14
